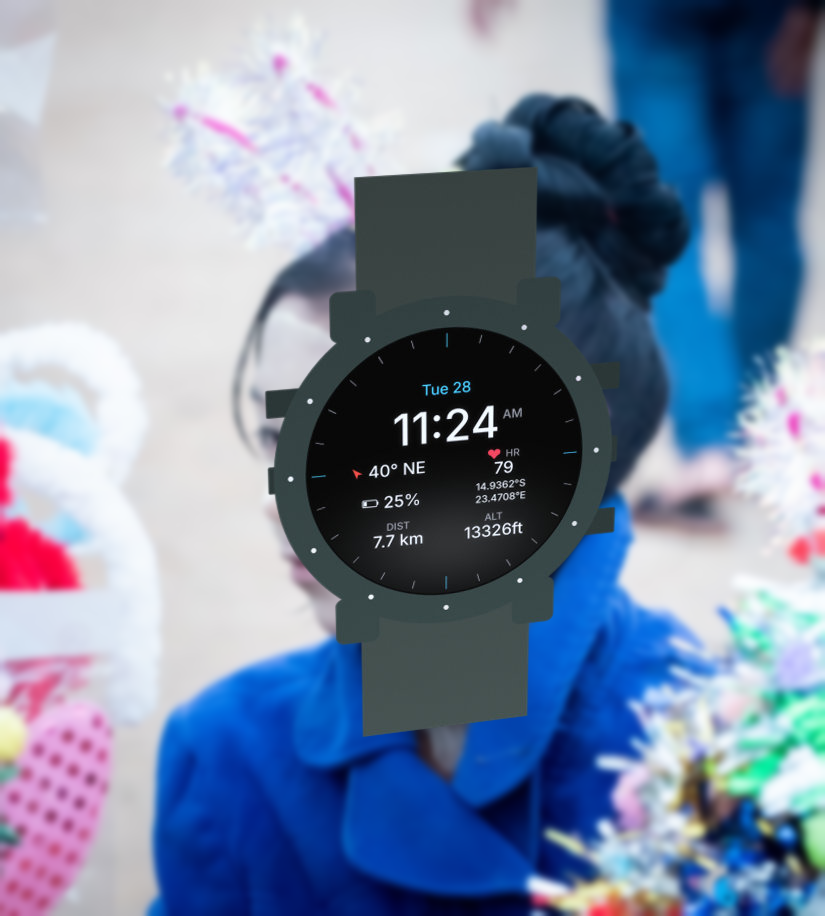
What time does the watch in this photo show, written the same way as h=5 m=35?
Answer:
h=11 m=24
